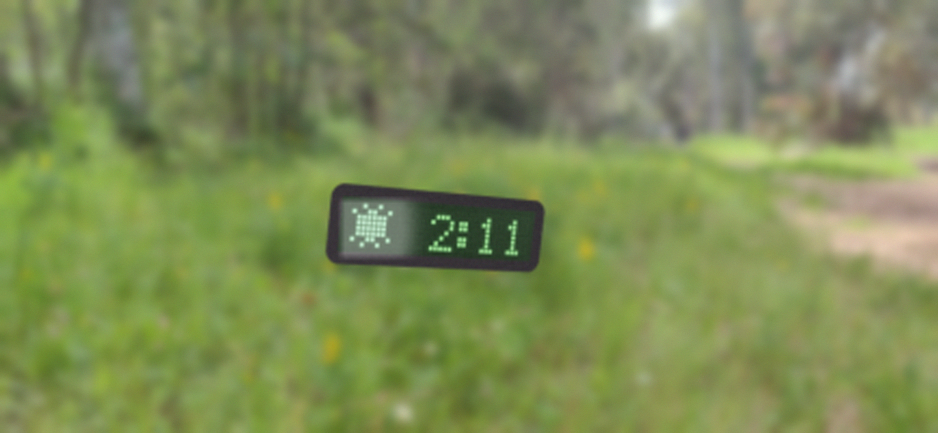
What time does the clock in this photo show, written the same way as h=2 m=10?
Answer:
h=2 m=11
